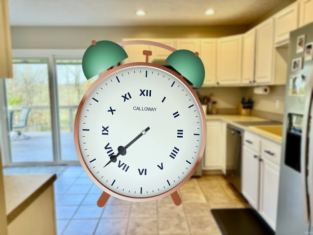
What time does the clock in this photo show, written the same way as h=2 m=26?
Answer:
h=7 m=38
